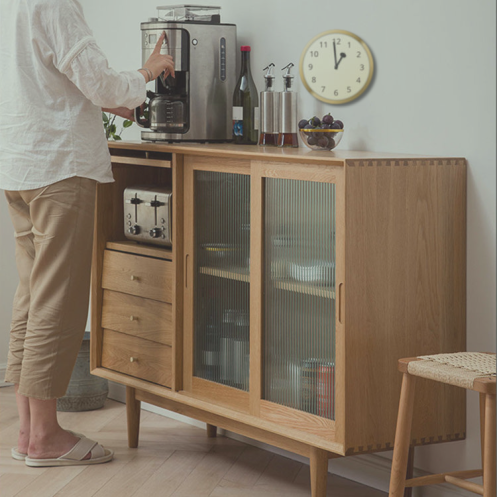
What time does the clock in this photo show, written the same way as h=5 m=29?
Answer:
h=12 m=59
